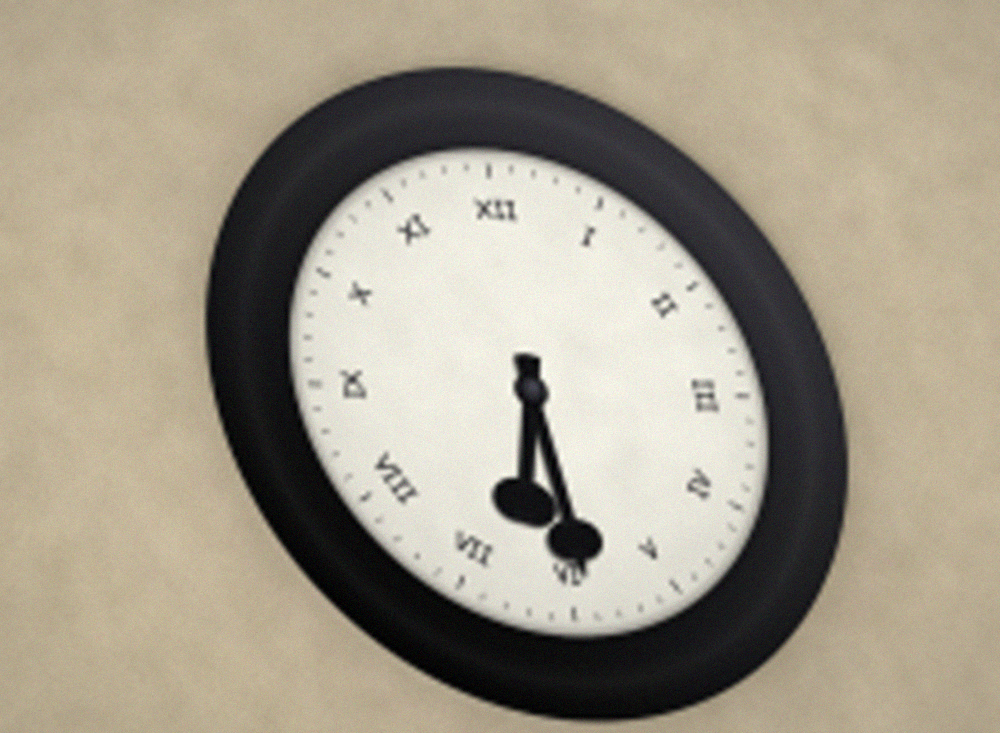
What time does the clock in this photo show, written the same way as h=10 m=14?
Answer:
h=6 m=29
